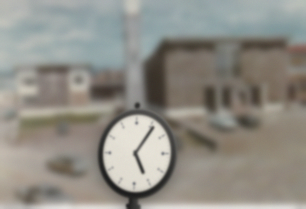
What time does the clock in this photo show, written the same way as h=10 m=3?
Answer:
h=5 m=6
